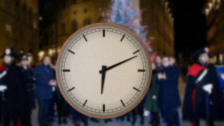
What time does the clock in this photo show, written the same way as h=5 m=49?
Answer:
h=6 m=11
